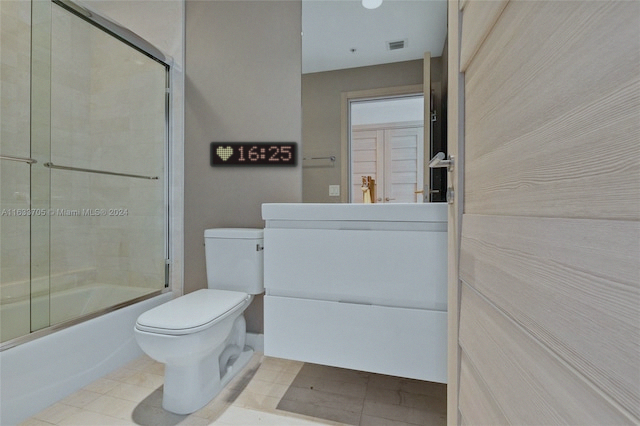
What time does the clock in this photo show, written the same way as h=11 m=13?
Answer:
h=16 m=25
